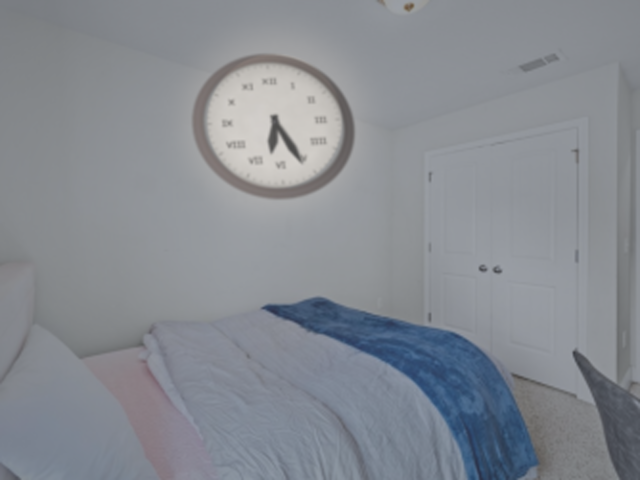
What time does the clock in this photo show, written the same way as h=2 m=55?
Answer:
h=6 m=26
